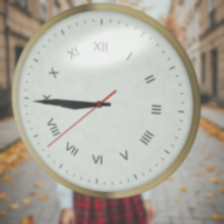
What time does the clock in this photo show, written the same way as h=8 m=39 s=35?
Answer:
h=8 m=44 s=38
